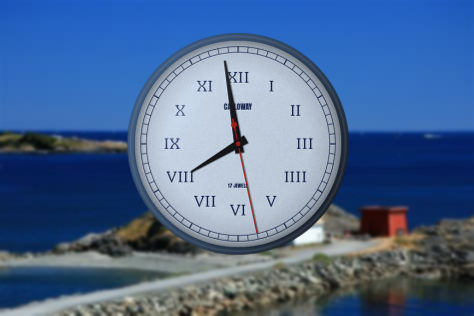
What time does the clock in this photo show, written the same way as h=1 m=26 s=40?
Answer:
h=7 m=58 s=28
